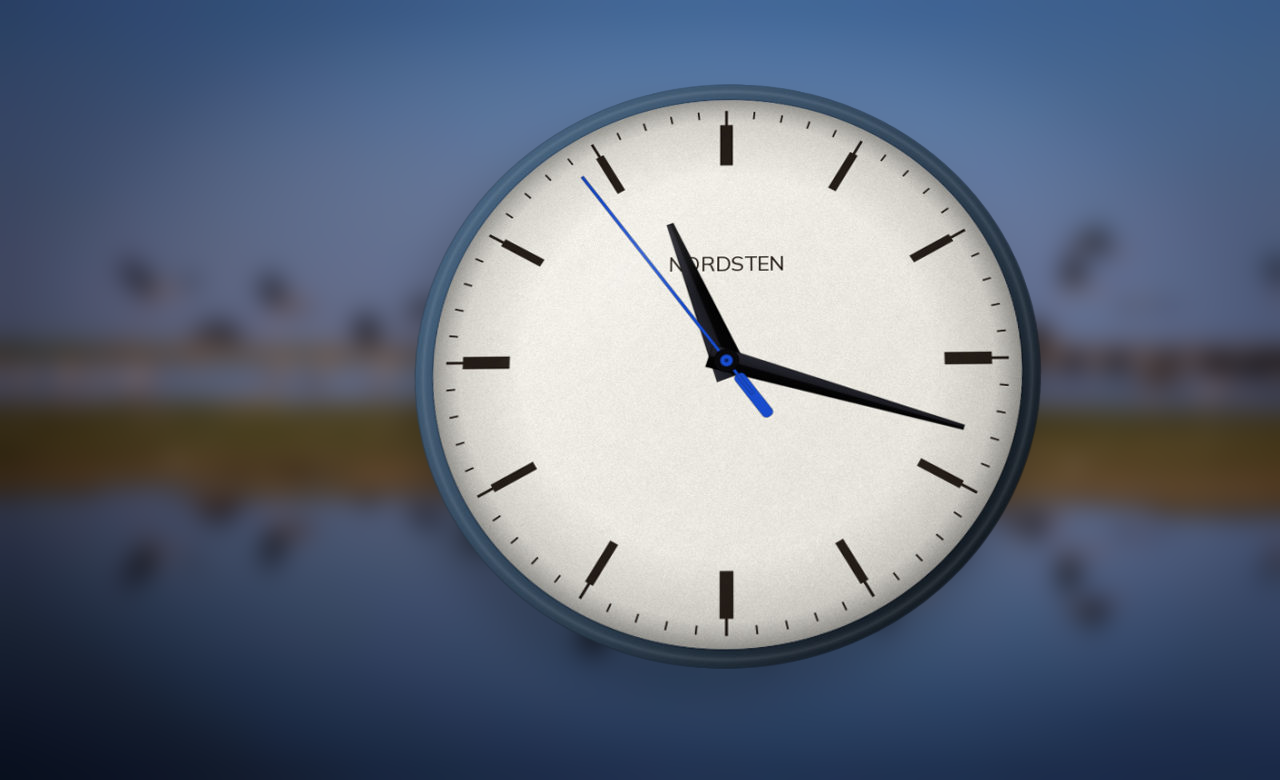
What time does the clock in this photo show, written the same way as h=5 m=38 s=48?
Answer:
h=11 m=17 s=54
